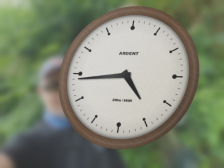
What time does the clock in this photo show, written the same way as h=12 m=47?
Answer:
h=4 m=44
